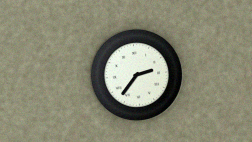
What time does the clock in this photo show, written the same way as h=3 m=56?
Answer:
h=2 m=37
